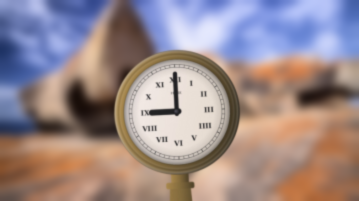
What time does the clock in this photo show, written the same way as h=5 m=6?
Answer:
h=9 m=0
